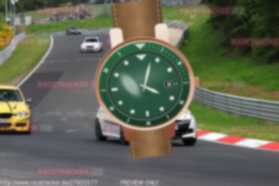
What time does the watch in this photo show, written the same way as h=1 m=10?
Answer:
h=4 m=3
